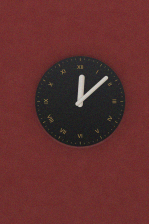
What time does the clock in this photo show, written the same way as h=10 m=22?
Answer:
h=12 m=8
